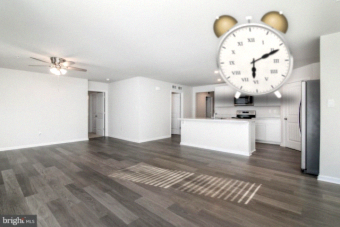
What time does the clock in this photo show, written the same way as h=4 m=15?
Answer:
h=6 m=11
